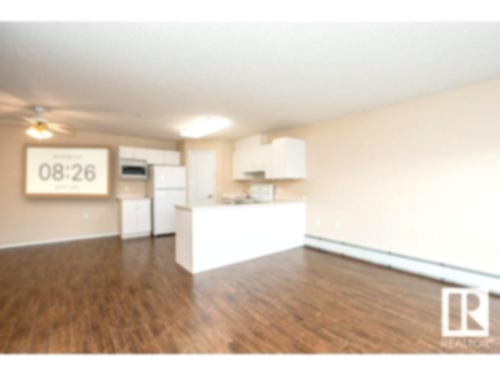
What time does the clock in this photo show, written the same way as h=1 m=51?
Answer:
h=8 m=26
